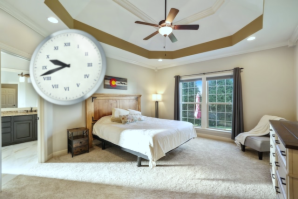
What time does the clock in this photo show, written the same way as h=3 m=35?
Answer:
h=9 m=42
